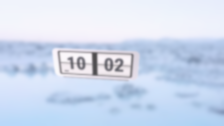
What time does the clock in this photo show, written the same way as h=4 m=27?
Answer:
h=10 m=2
